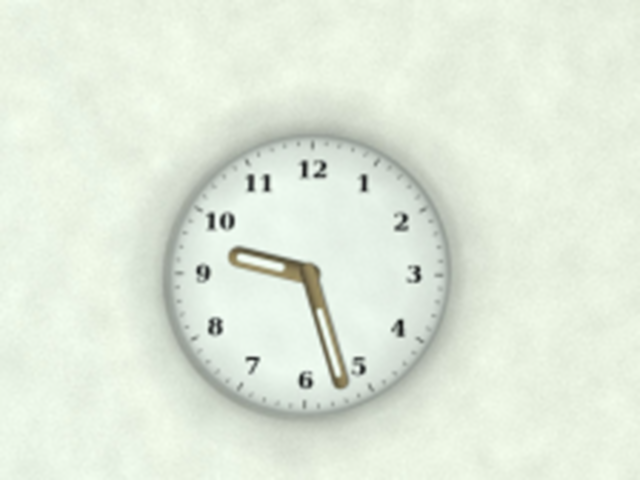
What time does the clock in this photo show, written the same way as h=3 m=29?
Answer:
h=9 m=27
